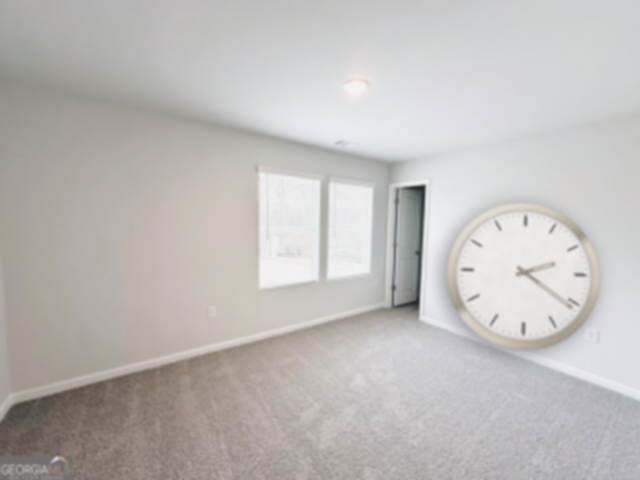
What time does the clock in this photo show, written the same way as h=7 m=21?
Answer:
h=2 m=21
